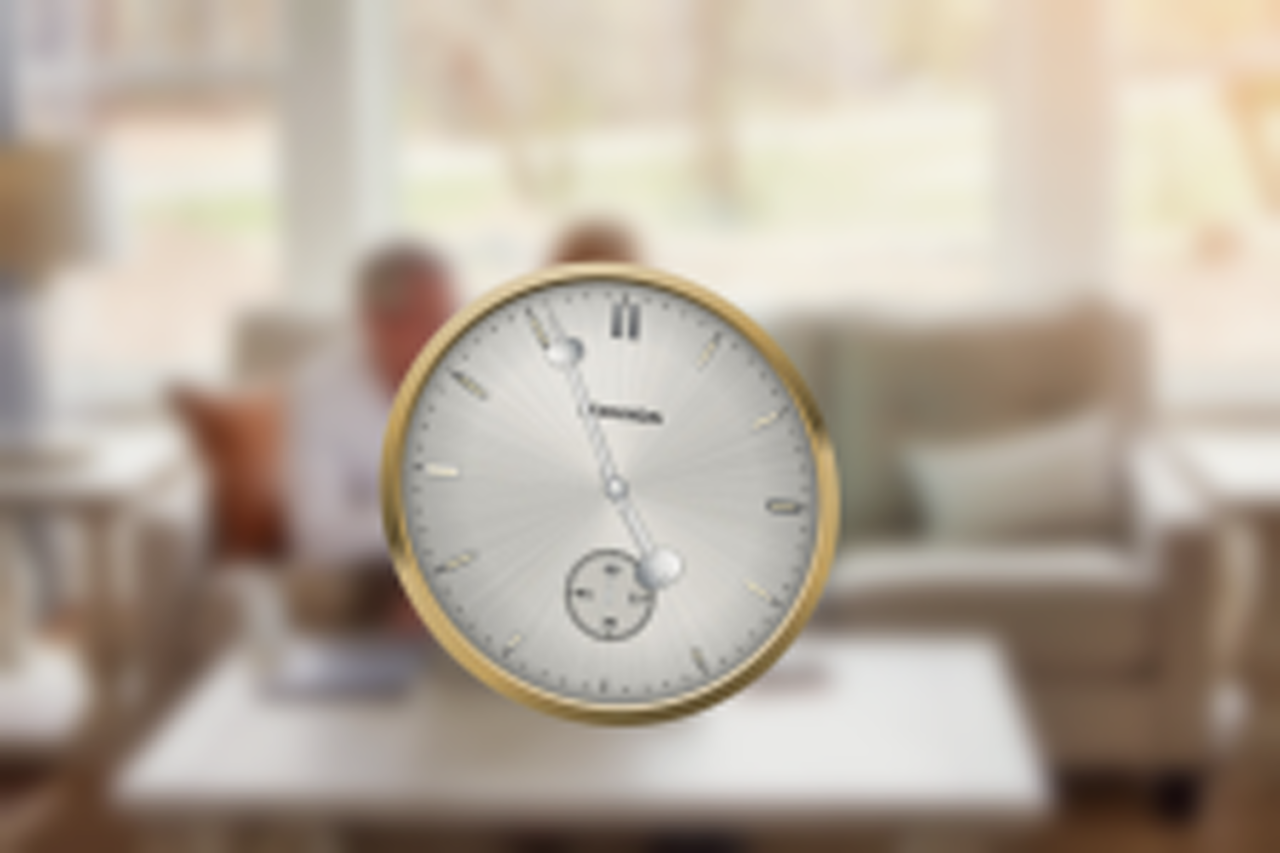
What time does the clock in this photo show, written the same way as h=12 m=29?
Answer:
h=4 m=56
